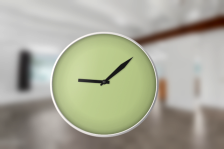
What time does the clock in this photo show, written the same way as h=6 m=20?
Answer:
h=9 m=8
